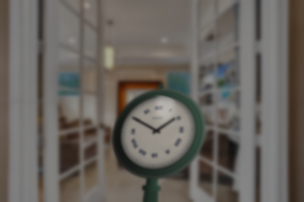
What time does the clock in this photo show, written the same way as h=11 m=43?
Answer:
h=1 m=50
